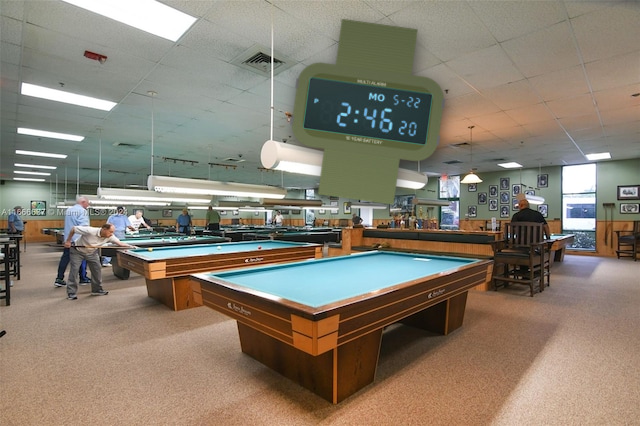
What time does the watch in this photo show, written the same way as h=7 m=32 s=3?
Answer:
h=2 m=46 s=20
